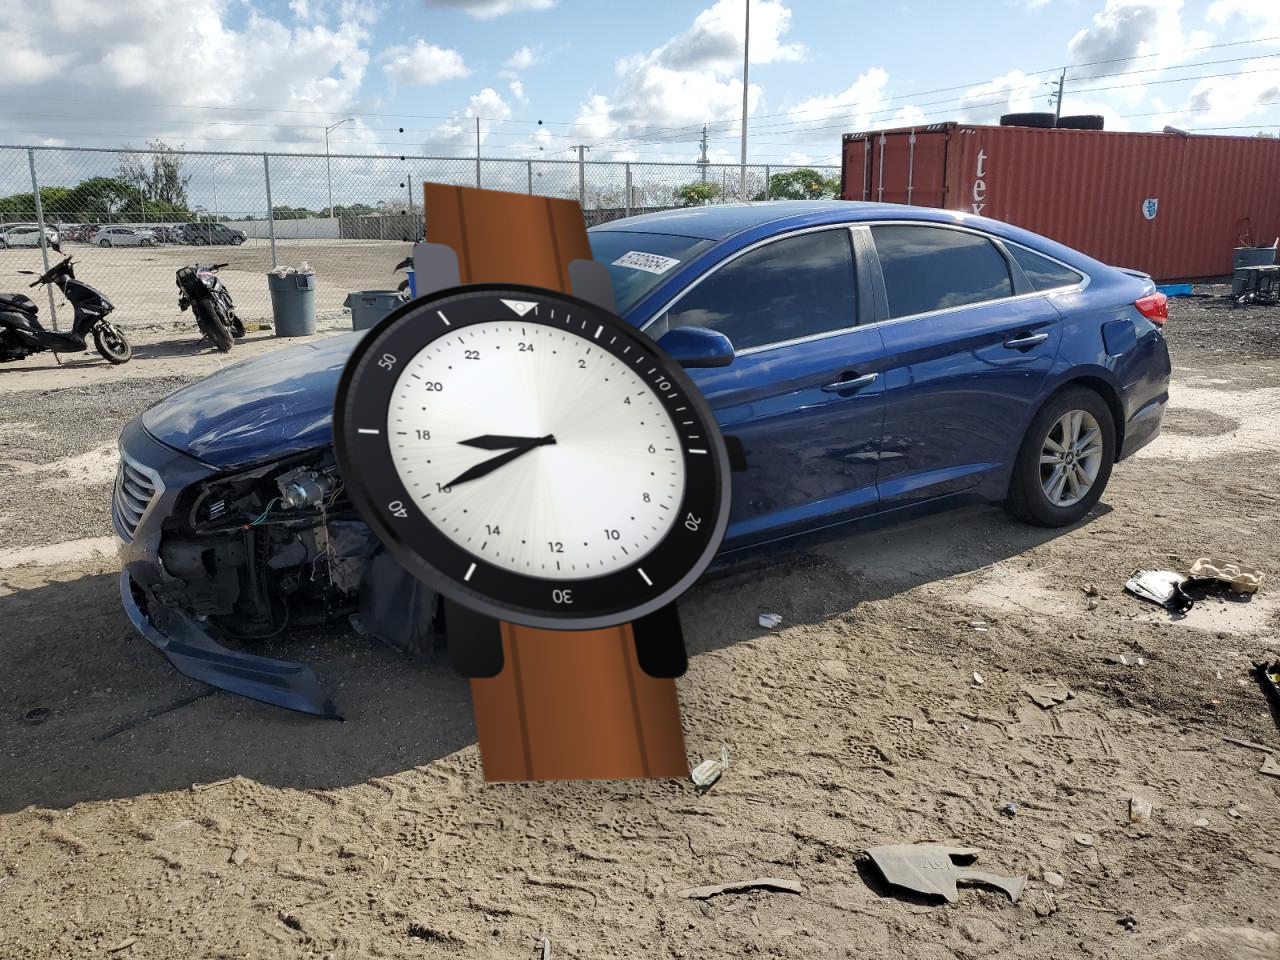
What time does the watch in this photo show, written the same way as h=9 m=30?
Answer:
h=17 m=40
